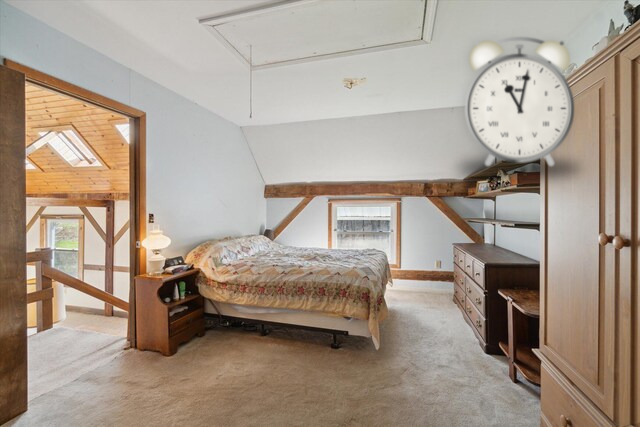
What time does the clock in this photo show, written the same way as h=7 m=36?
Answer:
h=11 m=2
